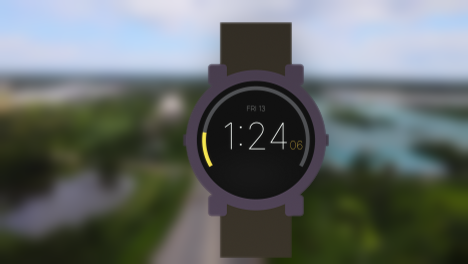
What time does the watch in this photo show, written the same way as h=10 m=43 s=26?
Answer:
h=1 m=24 s=6
